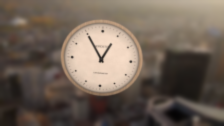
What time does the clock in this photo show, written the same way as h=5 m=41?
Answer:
h=12 m=55
